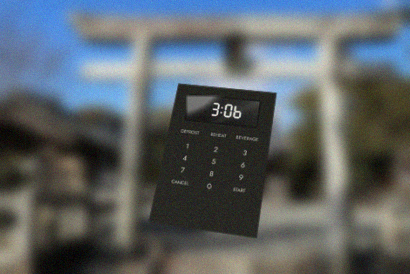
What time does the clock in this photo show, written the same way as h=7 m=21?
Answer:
h=3 m=6
